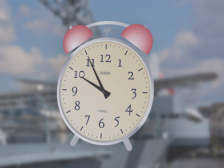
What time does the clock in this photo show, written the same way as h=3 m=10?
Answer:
h=9 m=55
